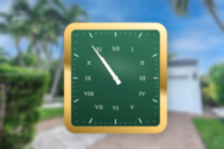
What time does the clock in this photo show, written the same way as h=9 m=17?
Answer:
h=10 m=54
